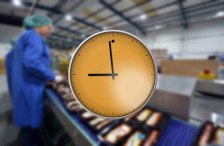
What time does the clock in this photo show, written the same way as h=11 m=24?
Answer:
h=8 m=59
